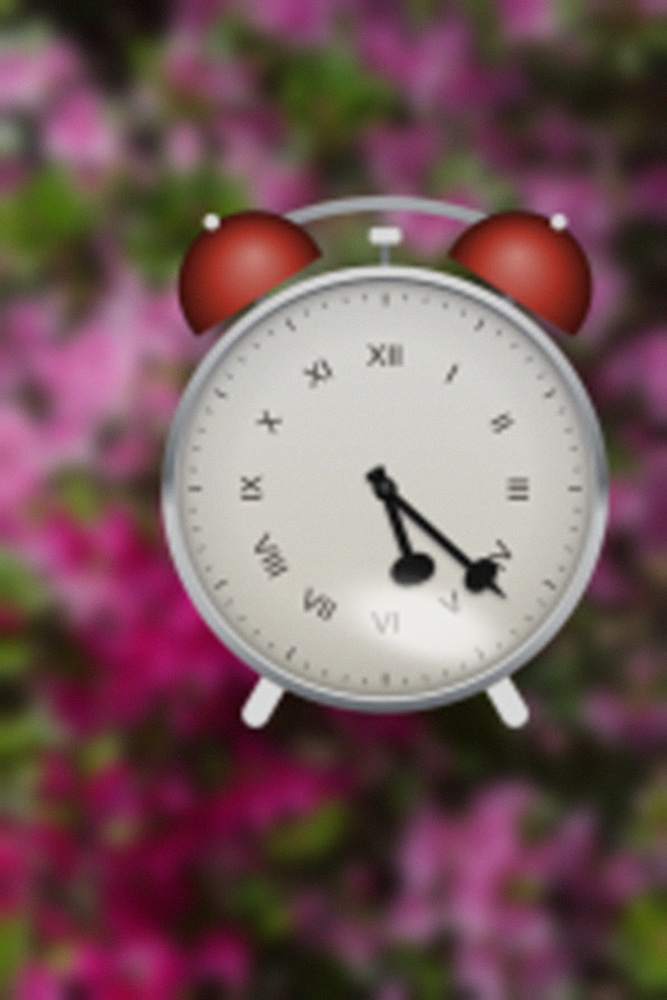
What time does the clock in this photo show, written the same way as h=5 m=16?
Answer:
h=5 m=22
